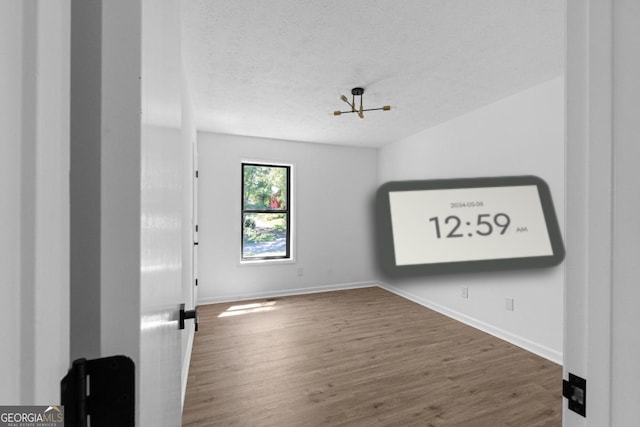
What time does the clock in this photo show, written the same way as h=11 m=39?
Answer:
h=12 m=59
